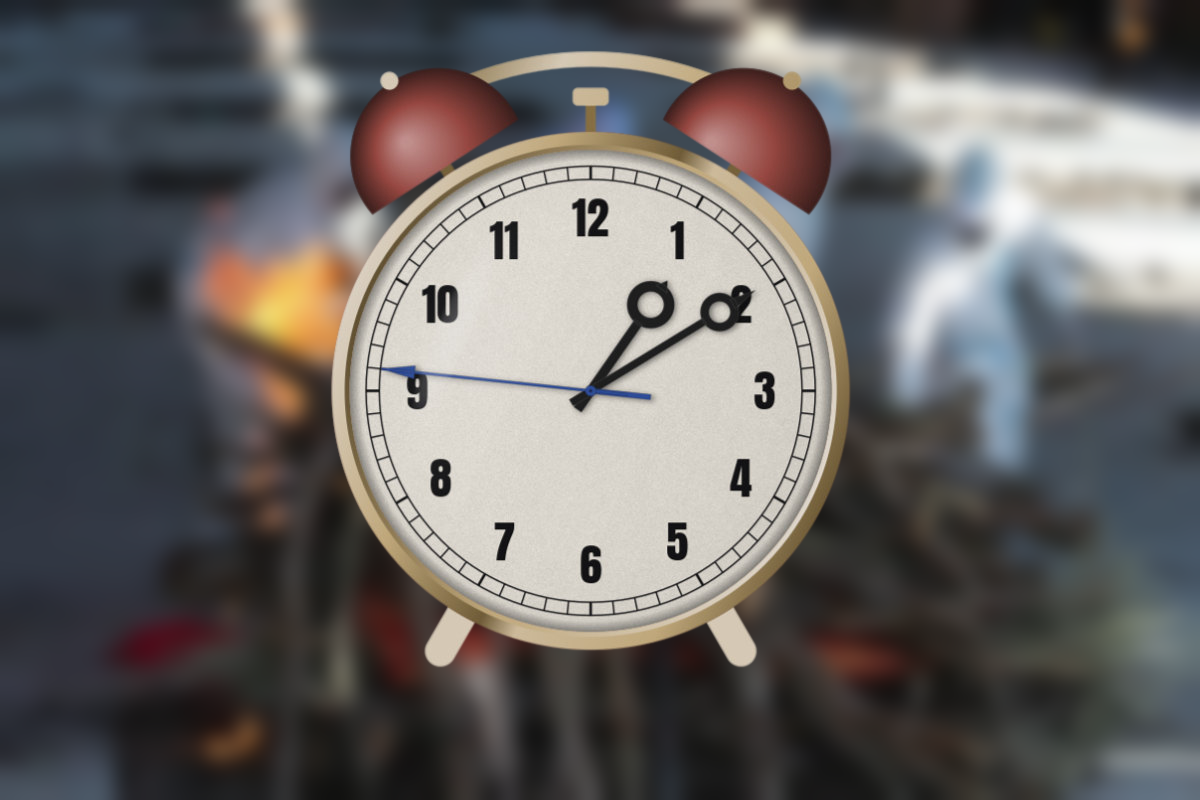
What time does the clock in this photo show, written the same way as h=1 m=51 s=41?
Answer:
h=1 m=9 s=46
